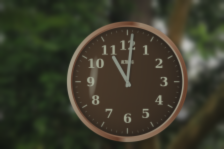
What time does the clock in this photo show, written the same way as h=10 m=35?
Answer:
h=11 m=1
